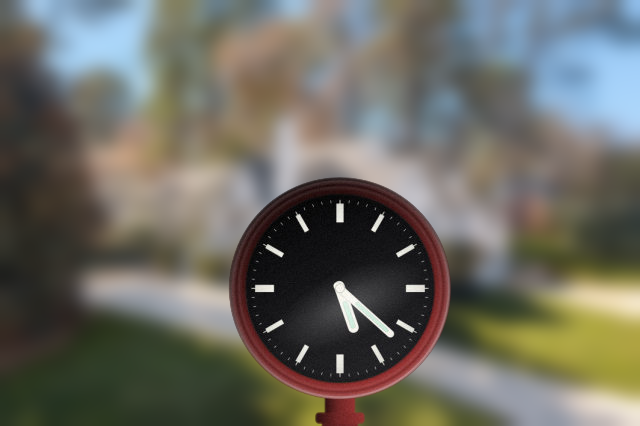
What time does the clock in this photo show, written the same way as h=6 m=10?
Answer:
h=5 m=22
